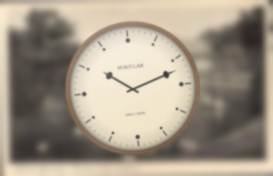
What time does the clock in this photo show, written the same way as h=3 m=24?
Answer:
h=10 m=12
